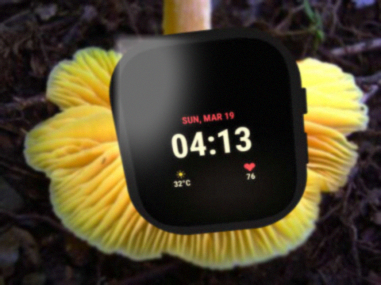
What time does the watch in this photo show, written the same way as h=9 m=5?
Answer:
h=4 m=13
